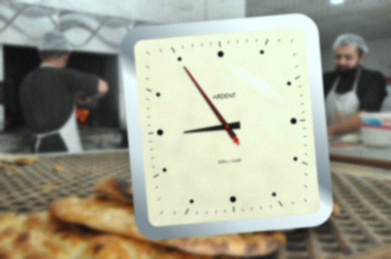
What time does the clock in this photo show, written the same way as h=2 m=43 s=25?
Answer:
h=8 m=54 s=55
